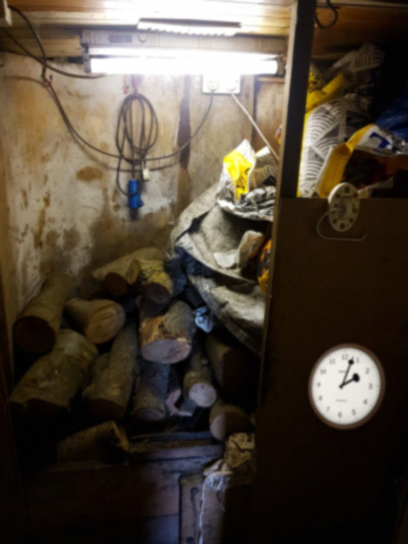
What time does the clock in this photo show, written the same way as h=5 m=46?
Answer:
h=2 m=3
